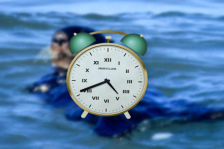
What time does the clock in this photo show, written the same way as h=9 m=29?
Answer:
h=4 m=41
